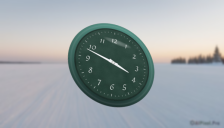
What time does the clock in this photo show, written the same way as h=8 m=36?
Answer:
h=3 m=48
